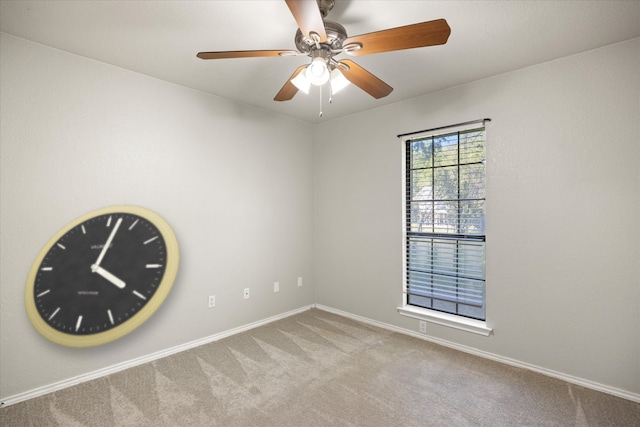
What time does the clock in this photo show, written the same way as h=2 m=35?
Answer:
h=4 m=2
